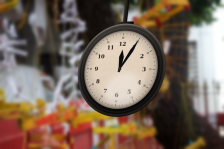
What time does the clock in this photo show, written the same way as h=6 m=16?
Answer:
h=12 m=5
